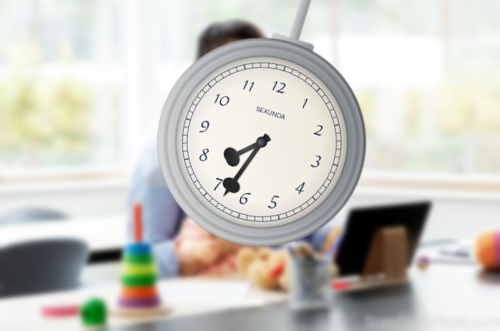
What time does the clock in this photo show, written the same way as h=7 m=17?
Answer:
h=7 m=33
